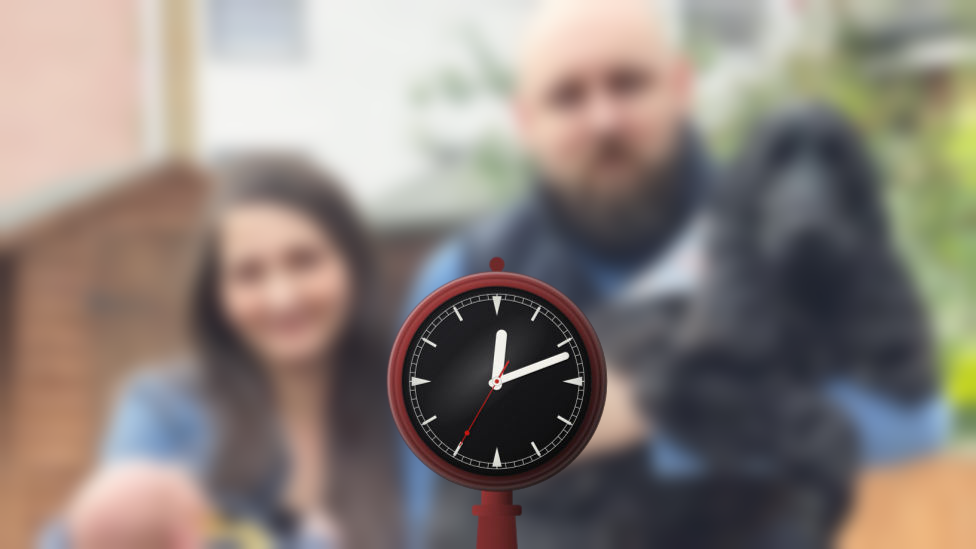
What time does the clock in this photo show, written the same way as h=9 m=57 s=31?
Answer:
h=12 m=11 s=35
